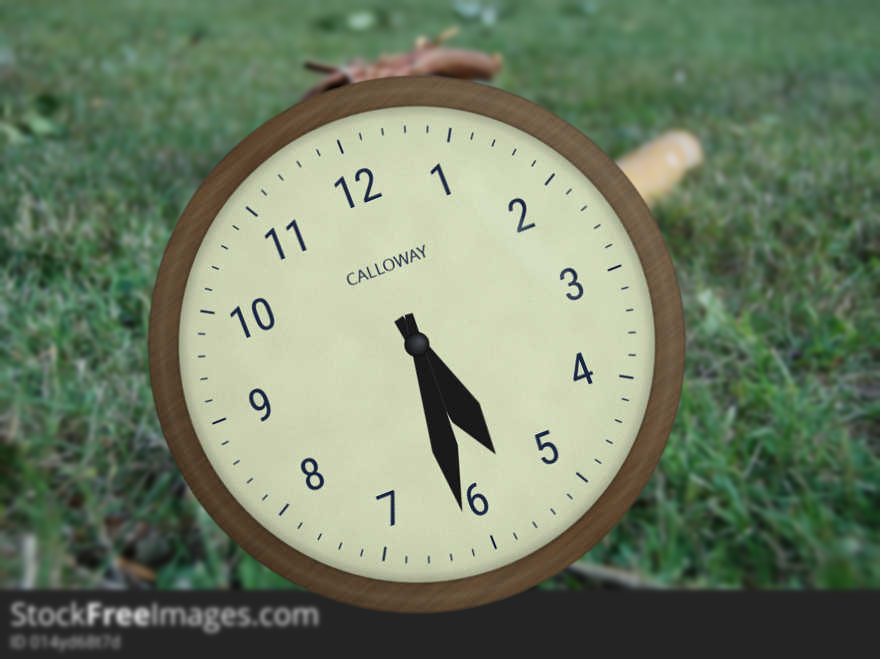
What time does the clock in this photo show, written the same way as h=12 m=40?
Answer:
h=5 m=31
